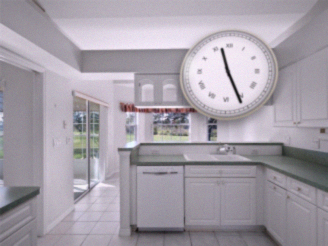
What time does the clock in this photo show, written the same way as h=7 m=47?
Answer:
h=11 m=26
